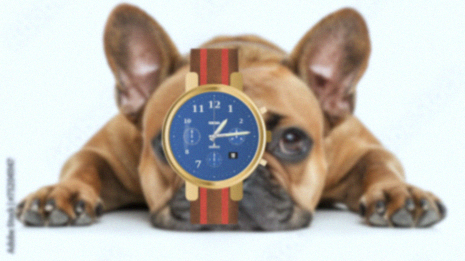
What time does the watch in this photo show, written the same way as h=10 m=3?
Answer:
h=1 m=14
